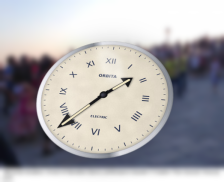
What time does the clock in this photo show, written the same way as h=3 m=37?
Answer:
h=1 m=37
